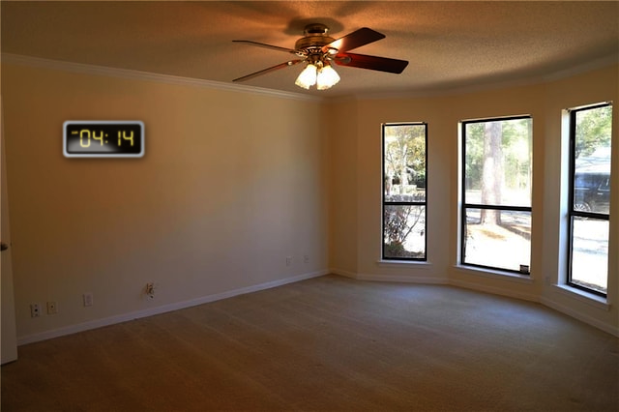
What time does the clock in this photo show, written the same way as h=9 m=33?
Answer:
h=4 m=14
